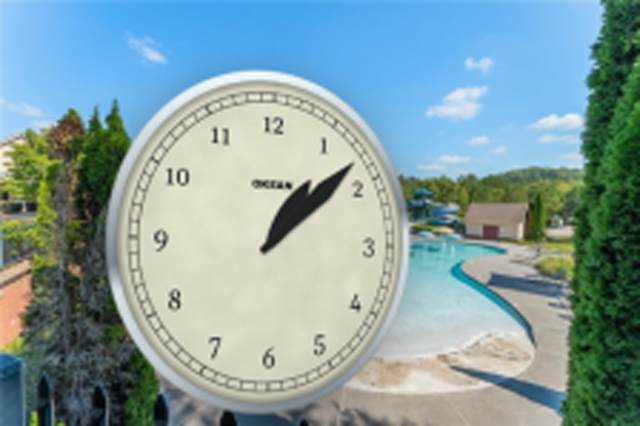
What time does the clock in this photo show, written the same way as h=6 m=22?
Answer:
h=1 m=8
